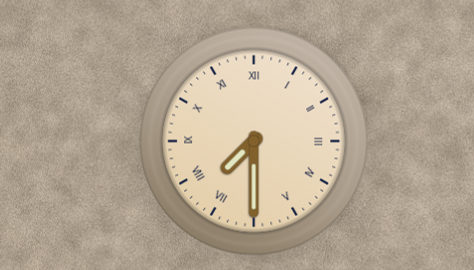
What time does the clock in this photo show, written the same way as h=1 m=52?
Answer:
h=7 m=30
